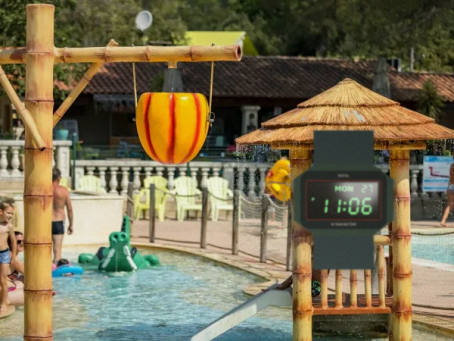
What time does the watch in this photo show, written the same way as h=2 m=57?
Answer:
h=11 m=6
